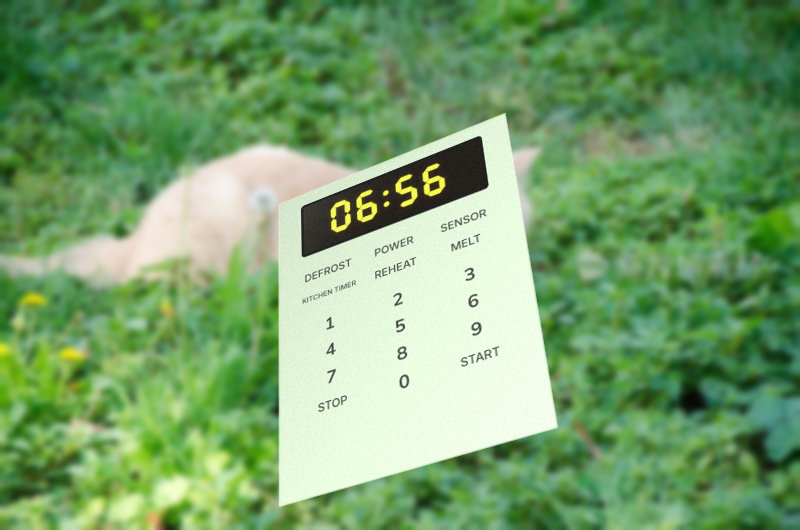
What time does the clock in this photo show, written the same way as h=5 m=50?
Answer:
h=6 m=56
